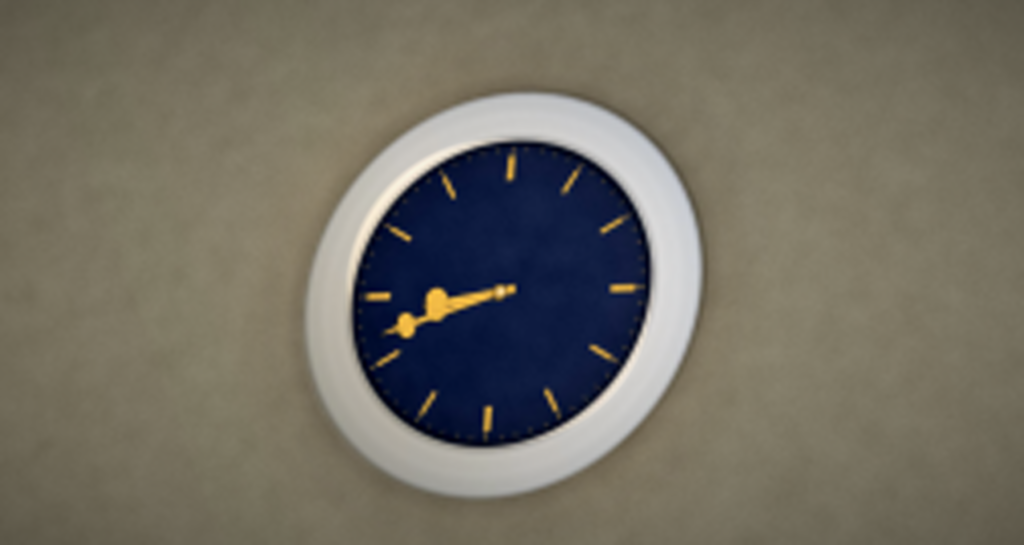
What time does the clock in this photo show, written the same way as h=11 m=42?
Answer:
h=8 m=42
